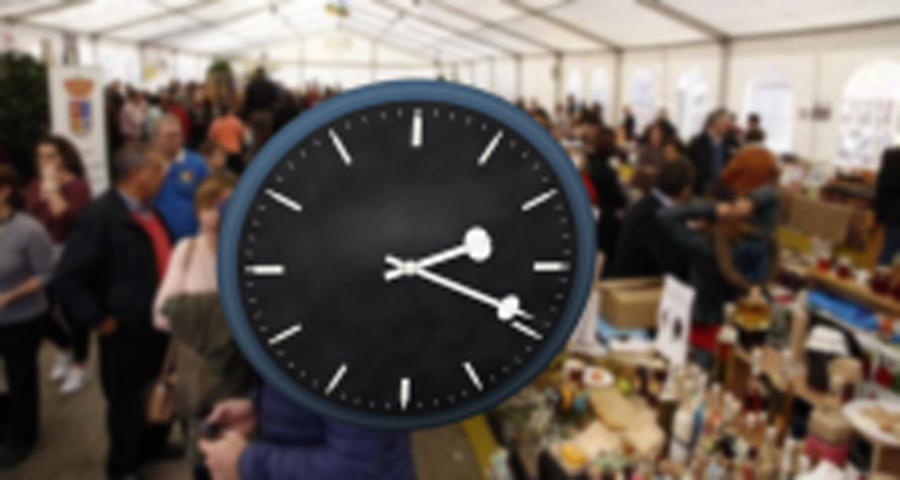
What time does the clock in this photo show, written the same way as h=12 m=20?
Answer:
h=2 m=19
